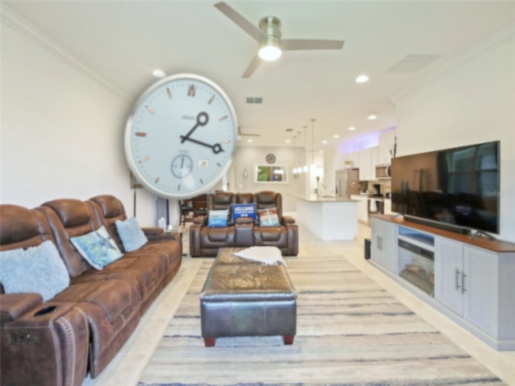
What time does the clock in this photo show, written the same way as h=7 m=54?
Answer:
h=1 m=17
